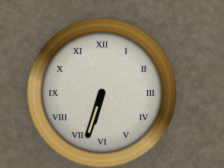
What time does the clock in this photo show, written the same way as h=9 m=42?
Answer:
h=6 m=33
